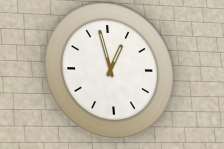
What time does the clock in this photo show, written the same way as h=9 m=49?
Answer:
h=12 m=58
